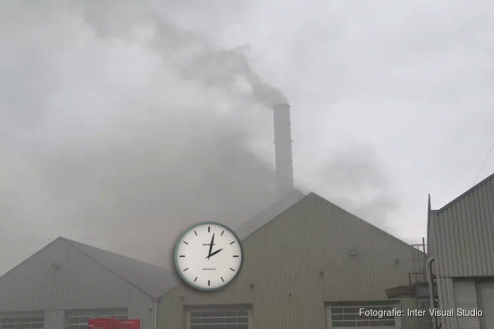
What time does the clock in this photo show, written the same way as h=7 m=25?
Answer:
h=2 m=2
